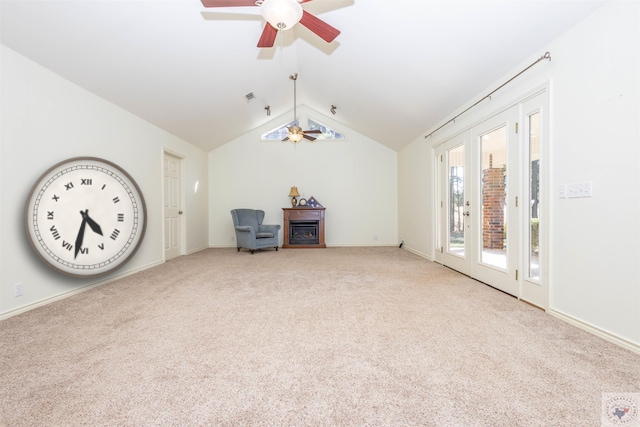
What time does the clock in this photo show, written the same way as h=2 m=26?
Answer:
h=4 m=32
